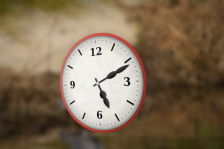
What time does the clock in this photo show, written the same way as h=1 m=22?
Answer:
h=5 m=11
